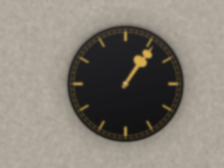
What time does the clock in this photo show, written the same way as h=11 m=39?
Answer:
h=1 m=6
